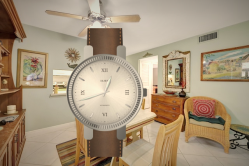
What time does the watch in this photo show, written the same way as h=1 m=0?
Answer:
h=12 m=42
